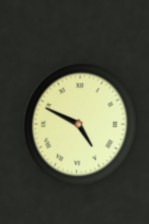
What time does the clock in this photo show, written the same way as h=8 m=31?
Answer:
h=4 m=49
